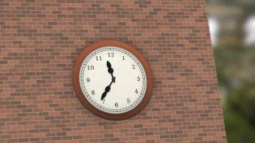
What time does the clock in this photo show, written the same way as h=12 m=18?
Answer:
h=11 m=36
